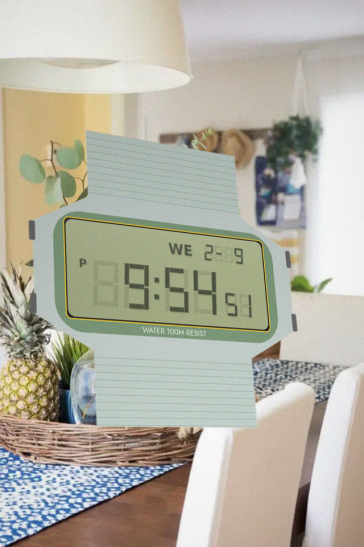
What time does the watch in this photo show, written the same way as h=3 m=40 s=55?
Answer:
h=9 m=54 s=51
